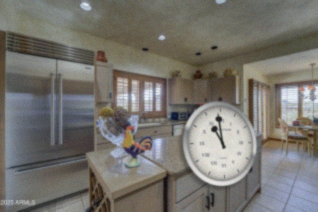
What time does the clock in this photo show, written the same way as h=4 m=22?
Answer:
h=10 m=59
